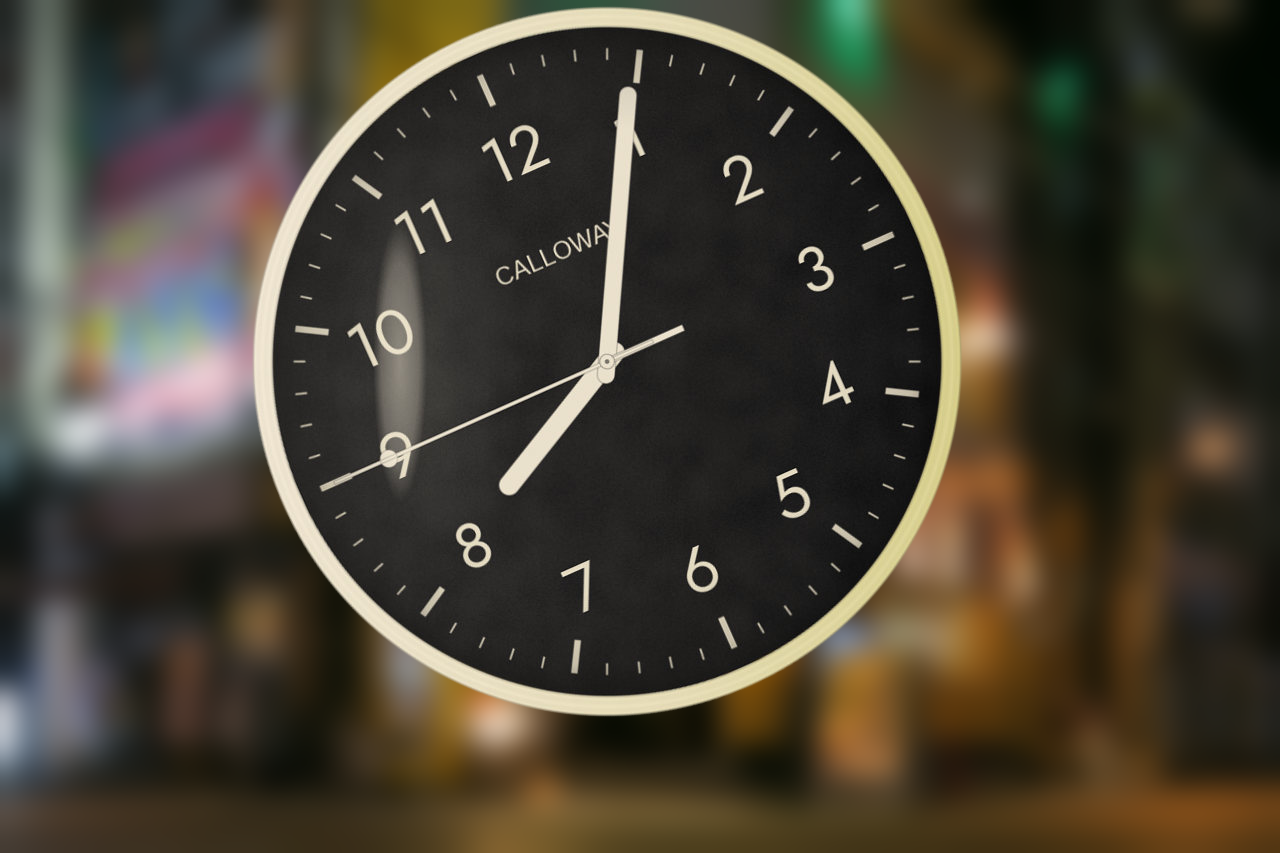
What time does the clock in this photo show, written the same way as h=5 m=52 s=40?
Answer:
h=8 m=4 s=45
